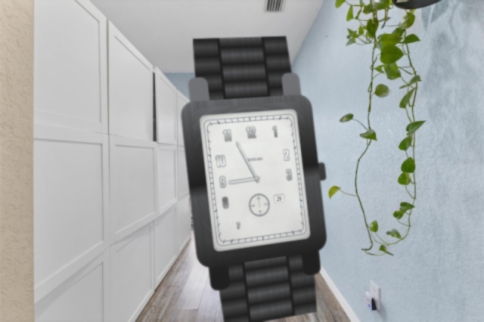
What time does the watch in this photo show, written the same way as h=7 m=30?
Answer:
h=8 m=56
